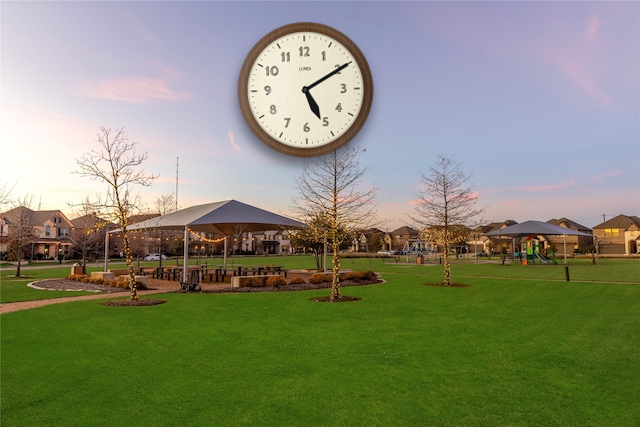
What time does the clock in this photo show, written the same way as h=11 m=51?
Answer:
h=5 m=10
